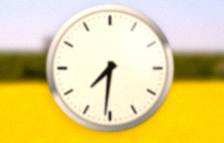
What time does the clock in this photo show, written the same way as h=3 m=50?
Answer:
h=7 m=31
